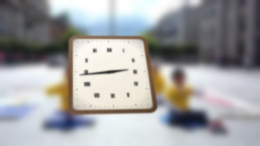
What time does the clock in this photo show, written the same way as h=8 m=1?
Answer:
h=2 m=44
